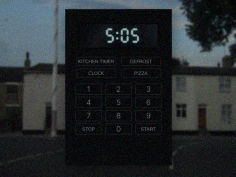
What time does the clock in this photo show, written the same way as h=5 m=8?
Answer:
h=5 m=5
